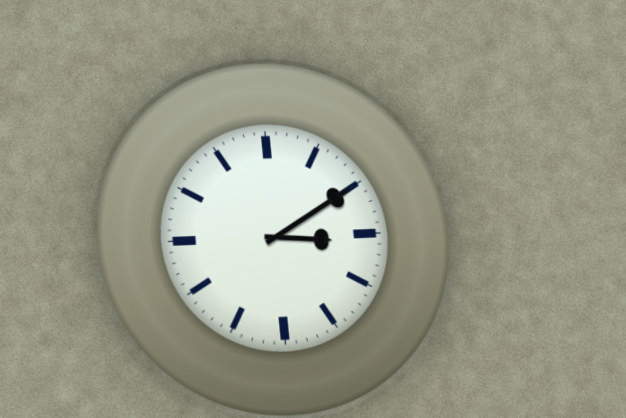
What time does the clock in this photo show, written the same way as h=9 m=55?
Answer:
h=3 m=10
